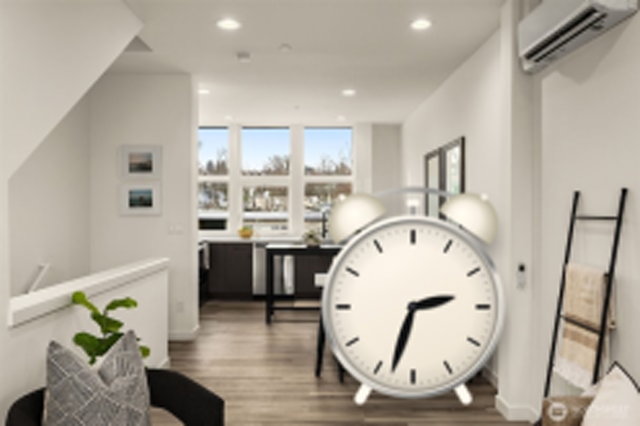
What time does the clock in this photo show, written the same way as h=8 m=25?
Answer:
h=2 m=33
